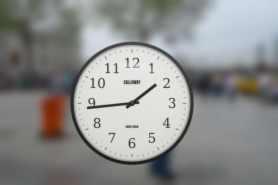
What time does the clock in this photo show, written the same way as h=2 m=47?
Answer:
h=1 m=44
